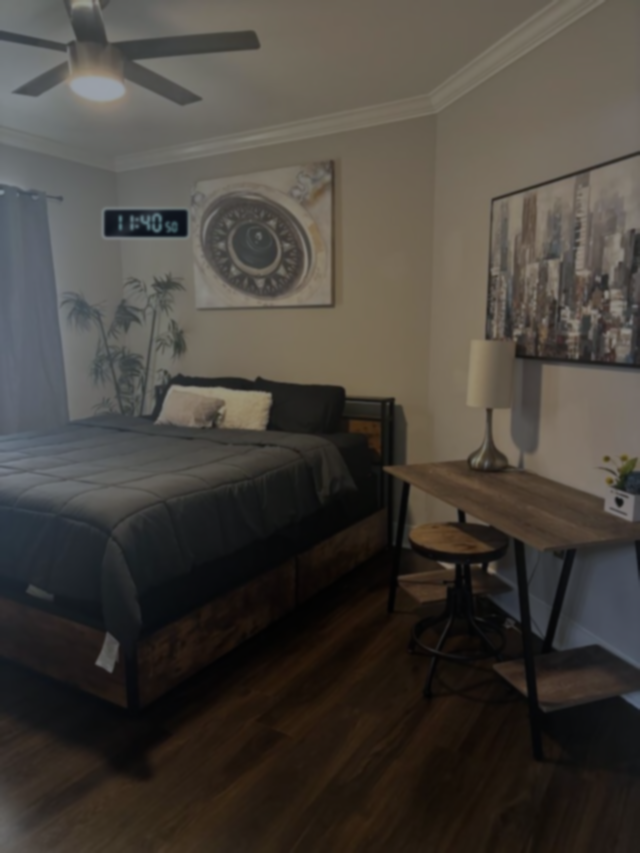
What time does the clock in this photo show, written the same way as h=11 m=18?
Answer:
h=11 m=40
